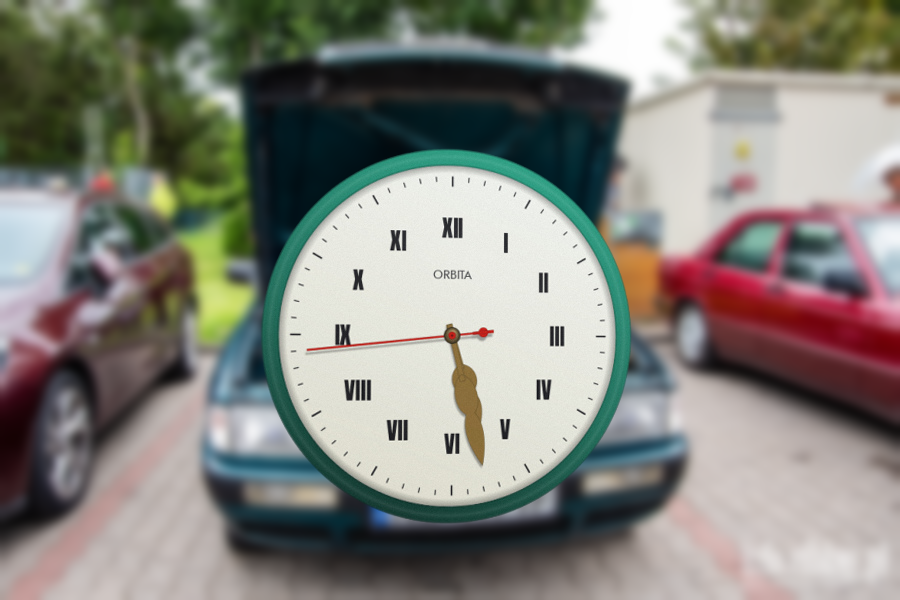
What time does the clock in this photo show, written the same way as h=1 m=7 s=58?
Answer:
h=5 m=27 s=44
